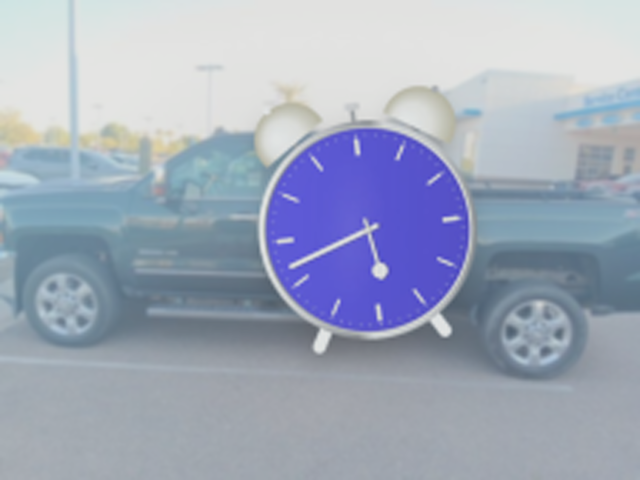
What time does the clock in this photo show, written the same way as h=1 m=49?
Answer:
h=5 m=42
